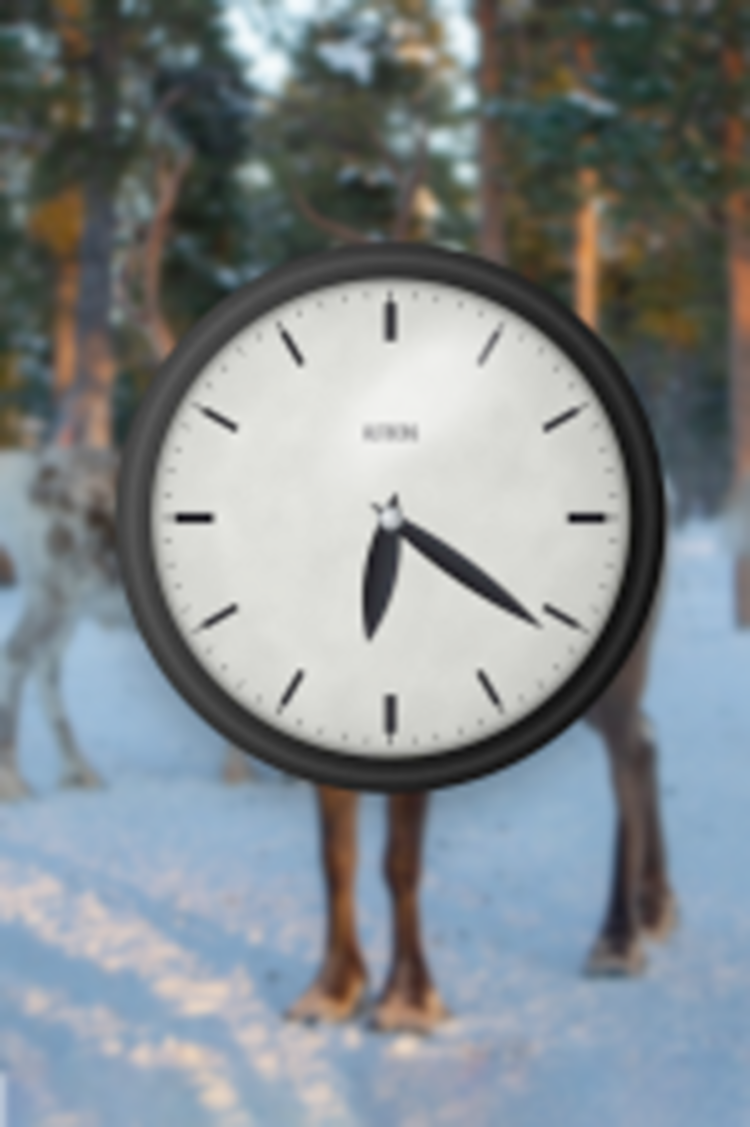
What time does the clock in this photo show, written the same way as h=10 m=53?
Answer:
h=6 m=21
